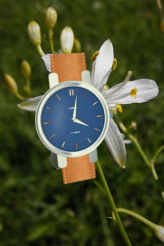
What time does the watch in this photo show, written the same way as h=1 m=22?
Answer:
h=4 m=2
